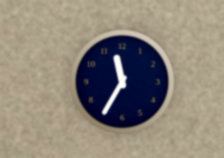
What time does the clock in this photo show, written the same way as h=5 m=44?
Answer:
h=11 m=35
